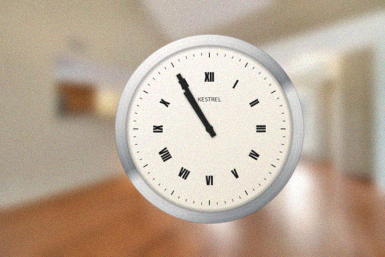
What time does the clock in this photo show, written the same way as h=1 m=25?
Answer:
h=10 m=55
